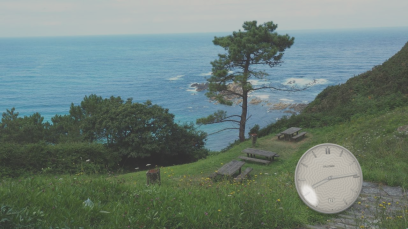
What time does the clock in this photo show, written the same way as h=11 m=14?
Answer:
h=8 m=14
